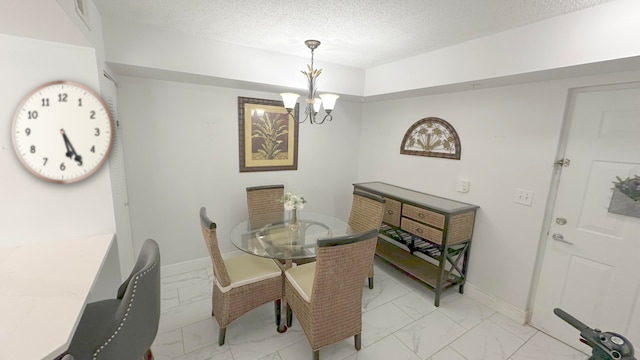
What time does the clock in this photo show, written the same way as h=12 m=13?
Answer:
h=5 m=25
